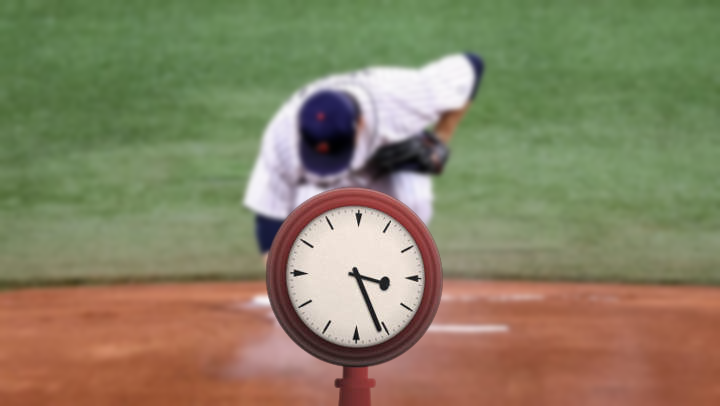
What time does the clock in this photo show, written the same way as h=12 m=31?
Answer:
h=3 m=26
